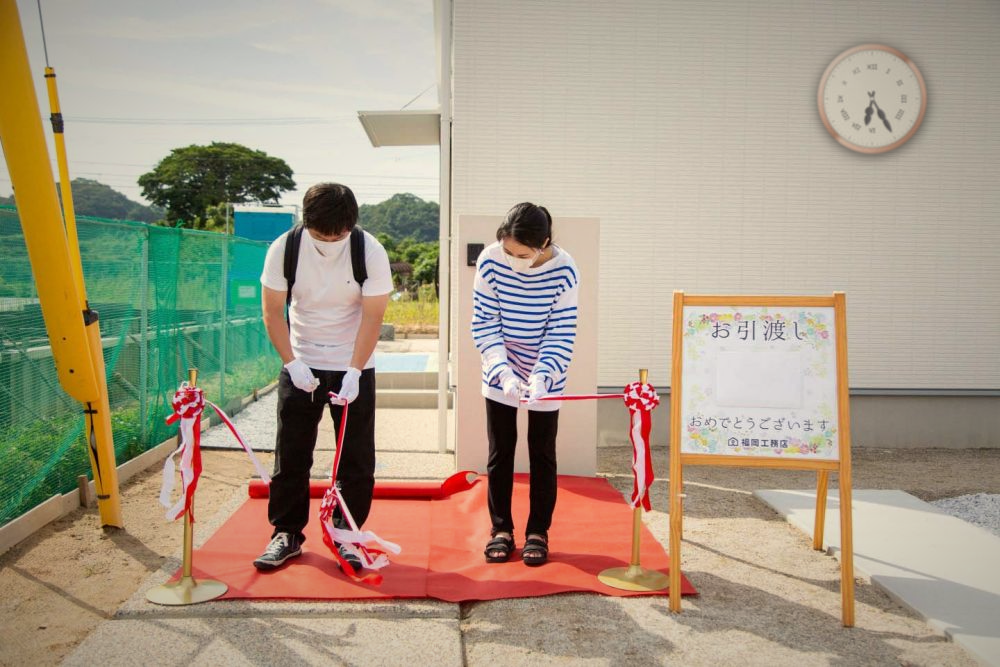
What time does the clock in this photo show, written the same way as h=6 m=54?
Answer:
h=6 m=25
